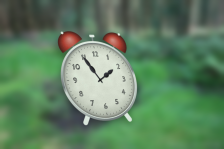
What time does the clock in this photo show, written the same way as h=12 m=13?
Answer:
h=1 m=55
